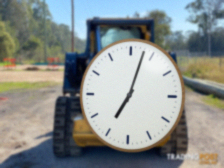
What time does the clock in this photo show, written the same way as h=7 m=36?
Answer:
h=7 m=3
